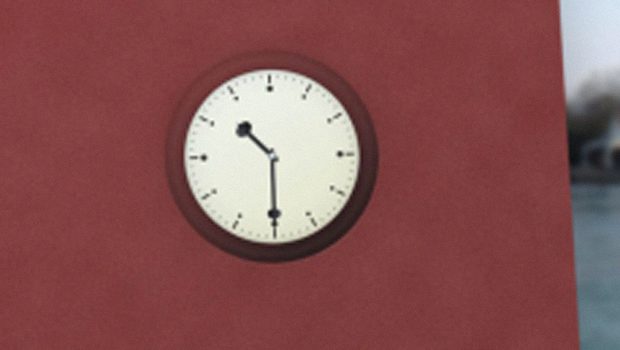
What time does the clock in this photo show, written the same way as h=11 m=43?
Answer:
h=10 m=30
